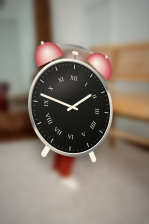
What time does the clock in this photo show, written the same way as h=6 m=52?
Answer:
h=1 m=47
